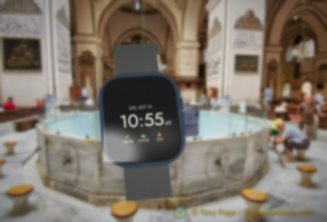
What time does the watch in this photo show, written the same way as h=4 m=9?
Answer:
h=10 m=55
